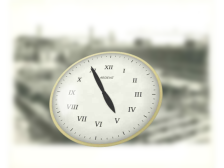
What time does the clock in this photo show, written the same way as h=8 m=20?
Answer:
h=4 m=55
